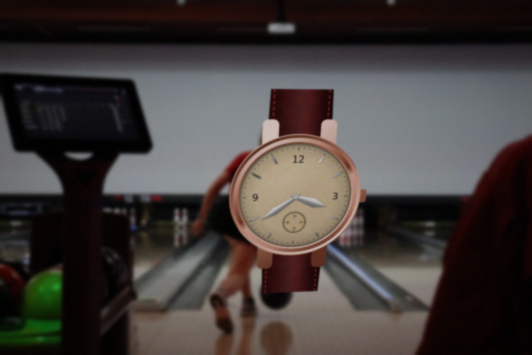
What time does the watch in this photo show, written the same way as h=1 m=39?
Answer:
h=3 m=39
